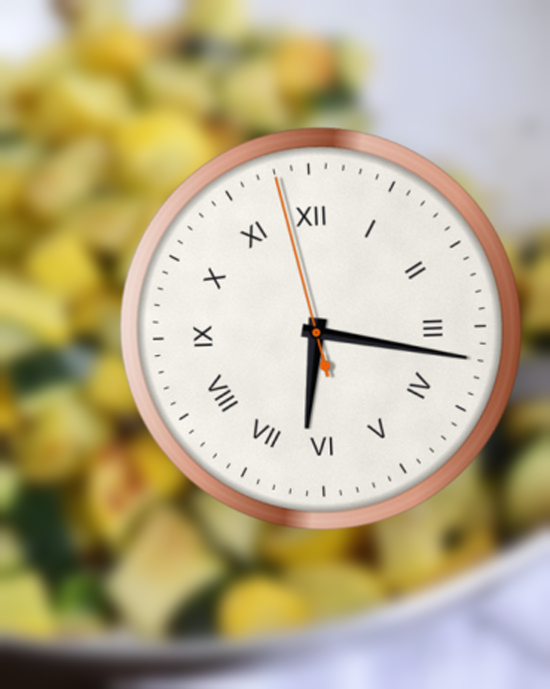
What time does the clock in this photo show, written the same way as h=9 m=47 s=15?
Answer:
h=6 m=16 s=58
